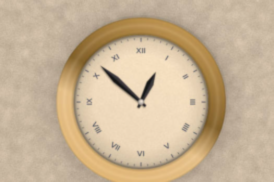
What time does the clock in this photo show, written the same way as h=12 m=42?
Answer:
h=12 m=52
